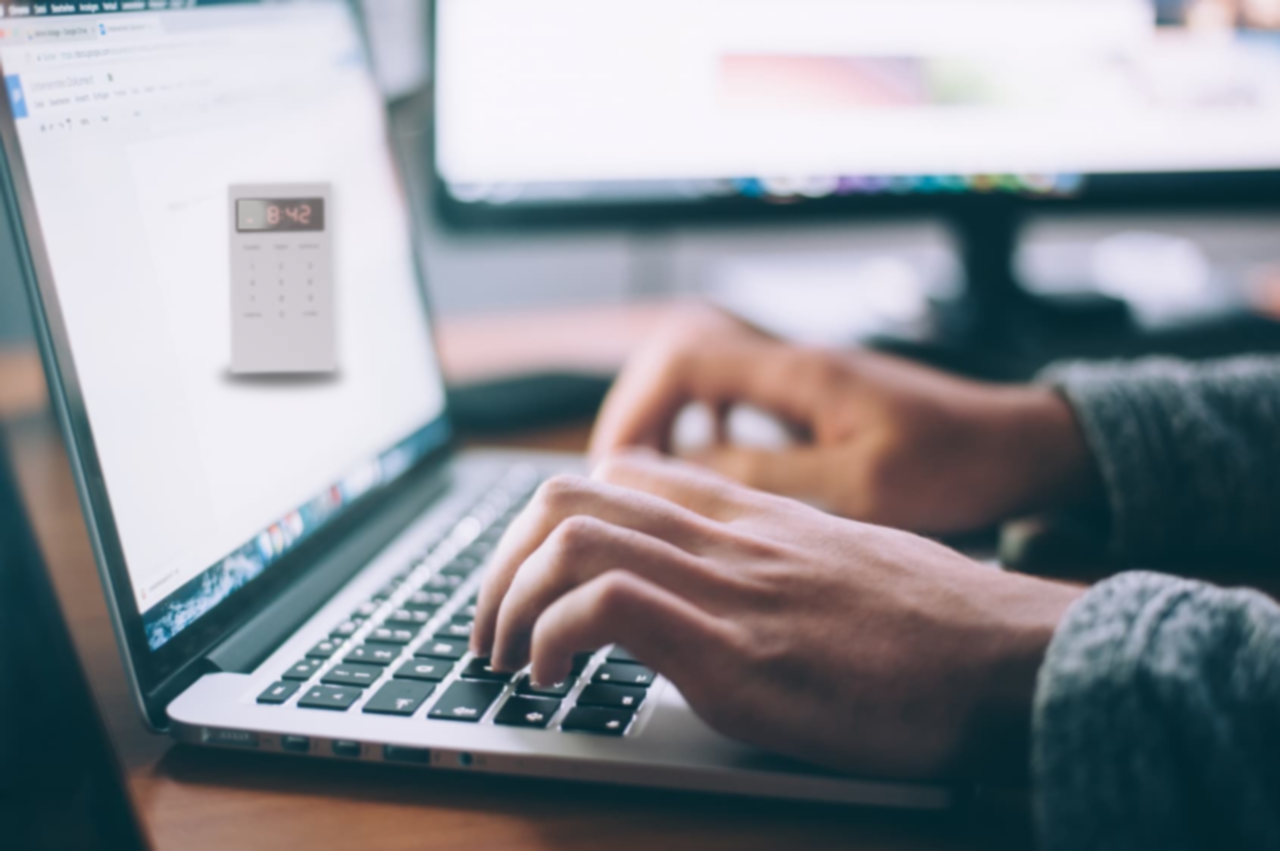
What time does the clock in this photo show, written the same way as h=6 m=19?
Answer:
h=8 m=42
